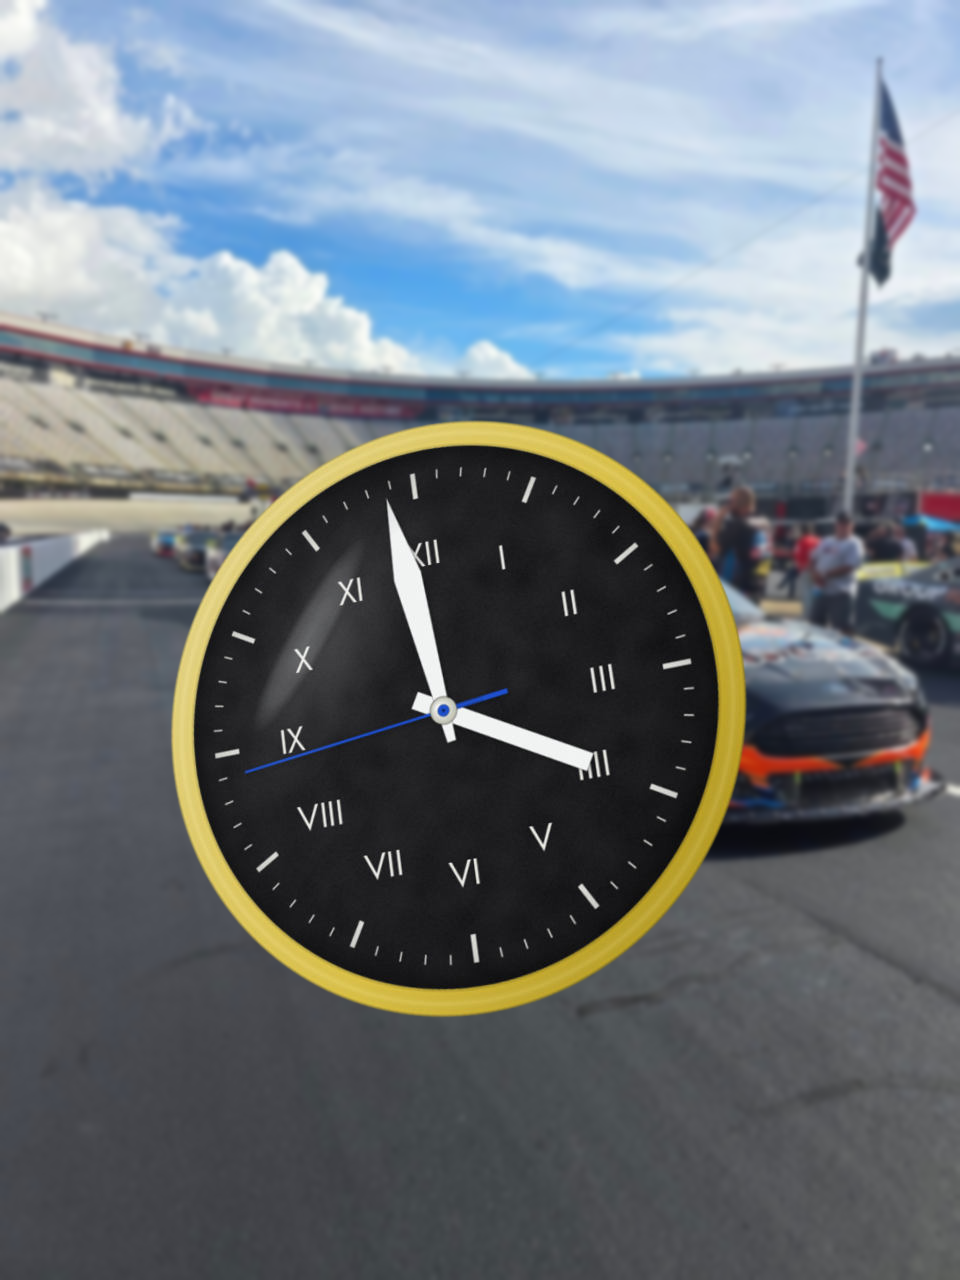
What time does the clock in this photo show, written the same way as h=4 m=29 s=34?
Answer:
h=3 m=58 s=44
